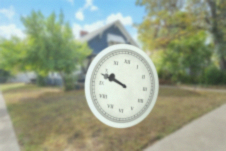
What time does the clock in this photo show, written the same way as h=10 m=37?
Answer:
h=9 m=48
